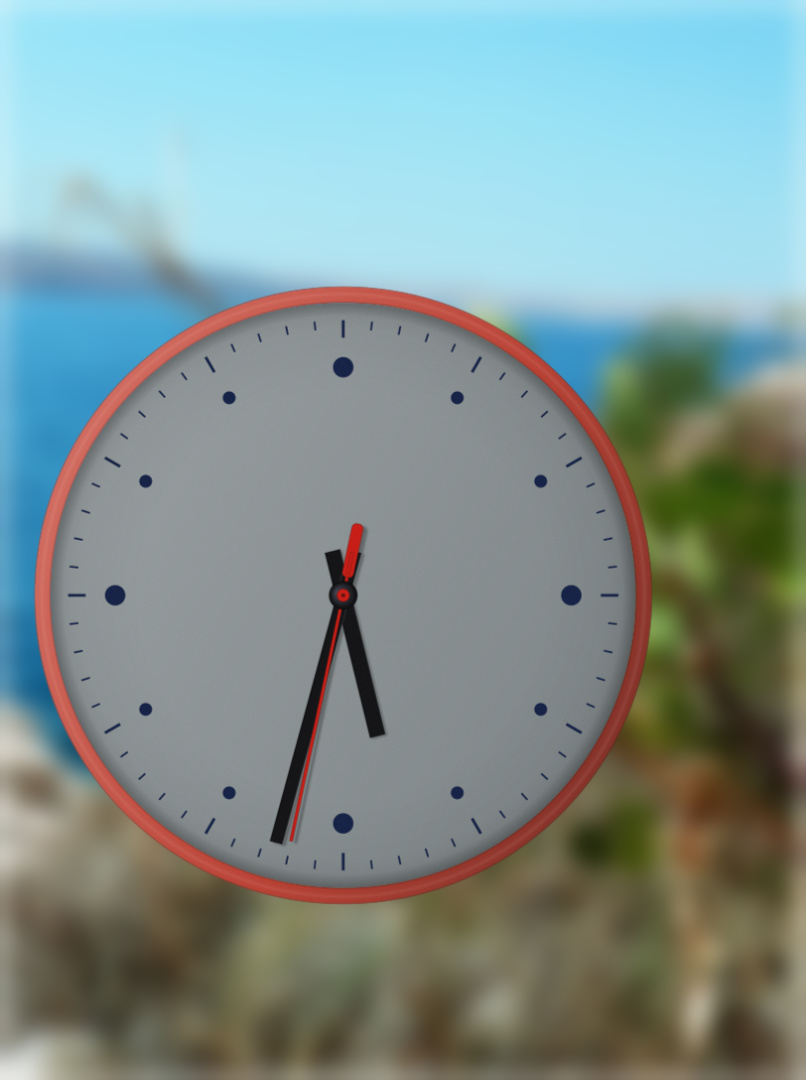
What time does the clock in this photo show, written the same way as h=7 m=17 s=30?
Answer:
h=5 m=32 s=32
